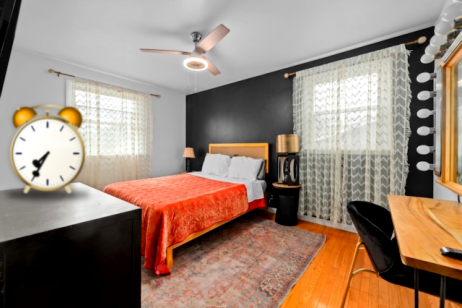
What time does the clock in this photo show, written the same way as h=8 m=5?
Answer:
h=7 m=35
